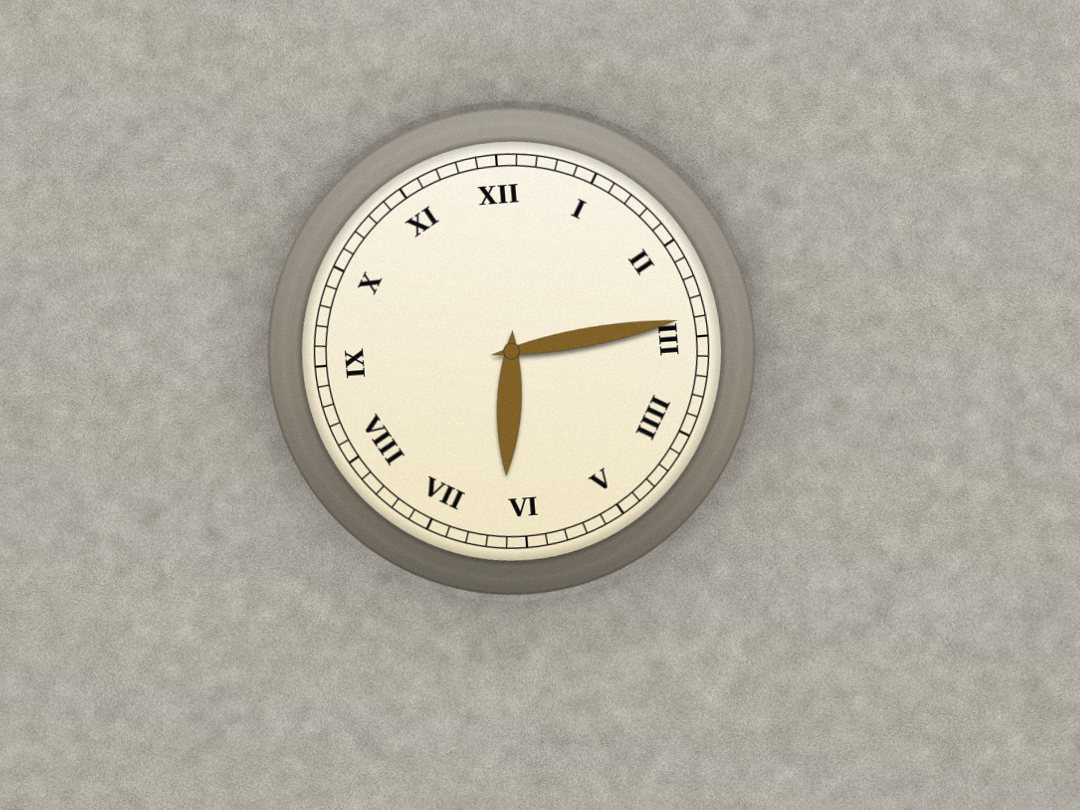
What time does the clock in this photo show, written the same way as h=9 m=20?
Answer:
h=6 m=14
